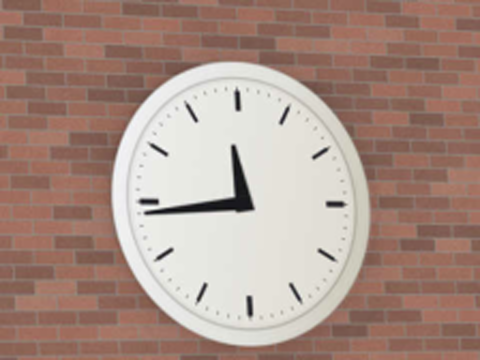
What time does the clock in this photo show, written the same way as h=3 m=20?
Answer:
h=11 m=44
